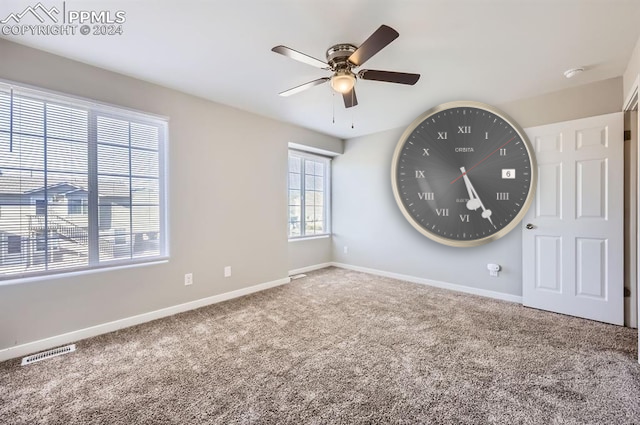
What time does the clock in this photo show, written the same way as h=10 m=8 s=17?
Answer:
h=5 m=25 s=9
